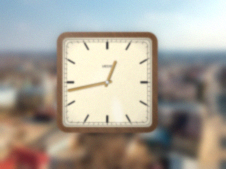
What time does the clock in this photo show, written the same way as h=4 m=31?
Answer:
h=12 m=43
